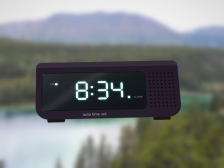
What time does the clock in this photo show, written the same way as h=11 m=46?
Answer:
h=8 m=34
